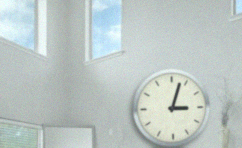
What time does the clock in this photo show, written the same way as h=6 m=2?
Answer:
h=3 m=3
